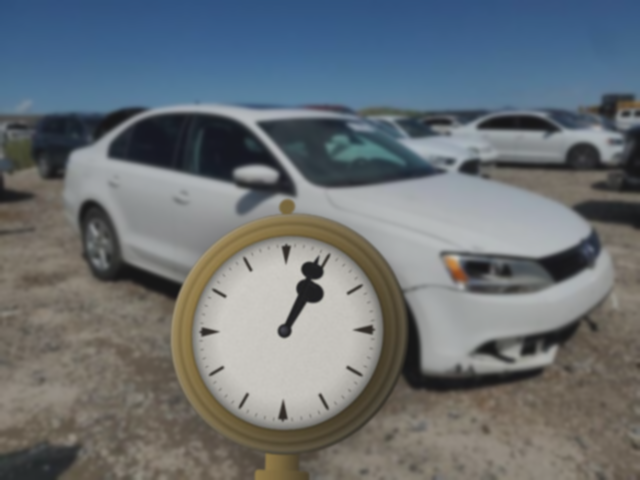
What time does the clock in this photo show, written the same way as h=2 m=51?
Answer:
h=1 m=4
